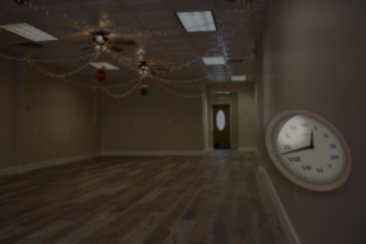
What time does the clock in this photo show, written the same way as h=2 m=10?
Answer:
h=12 m=43
